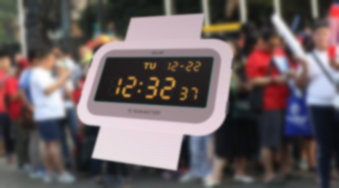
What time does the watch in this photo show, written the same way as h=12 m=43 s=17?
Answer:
h=12 m=32 s=37
